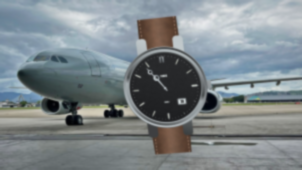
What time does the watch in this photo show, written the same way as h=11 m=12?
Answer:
h=10 m=54
